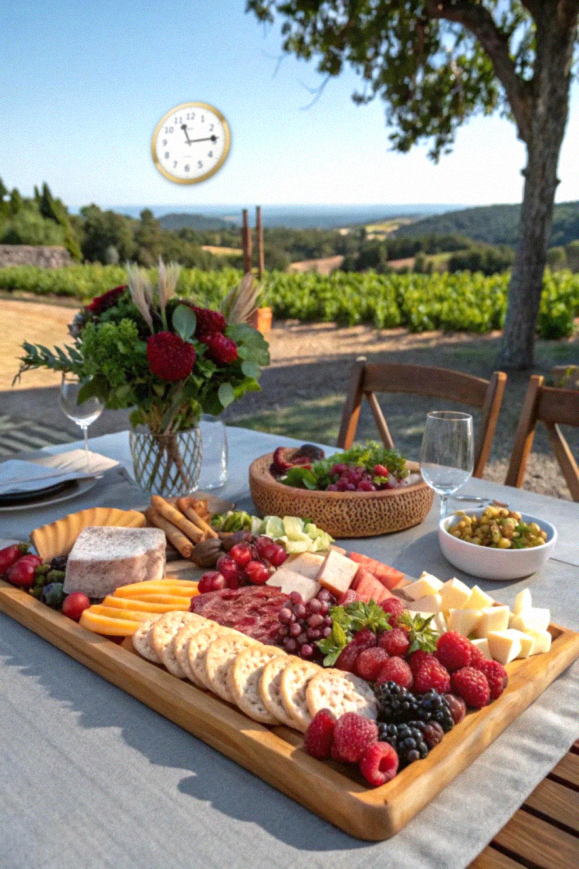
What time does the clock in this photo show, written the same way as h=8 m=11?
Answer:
h=11 m=14
